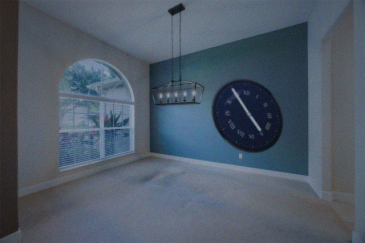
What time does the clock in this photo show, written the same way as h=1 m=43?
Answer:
h=4 m=55
